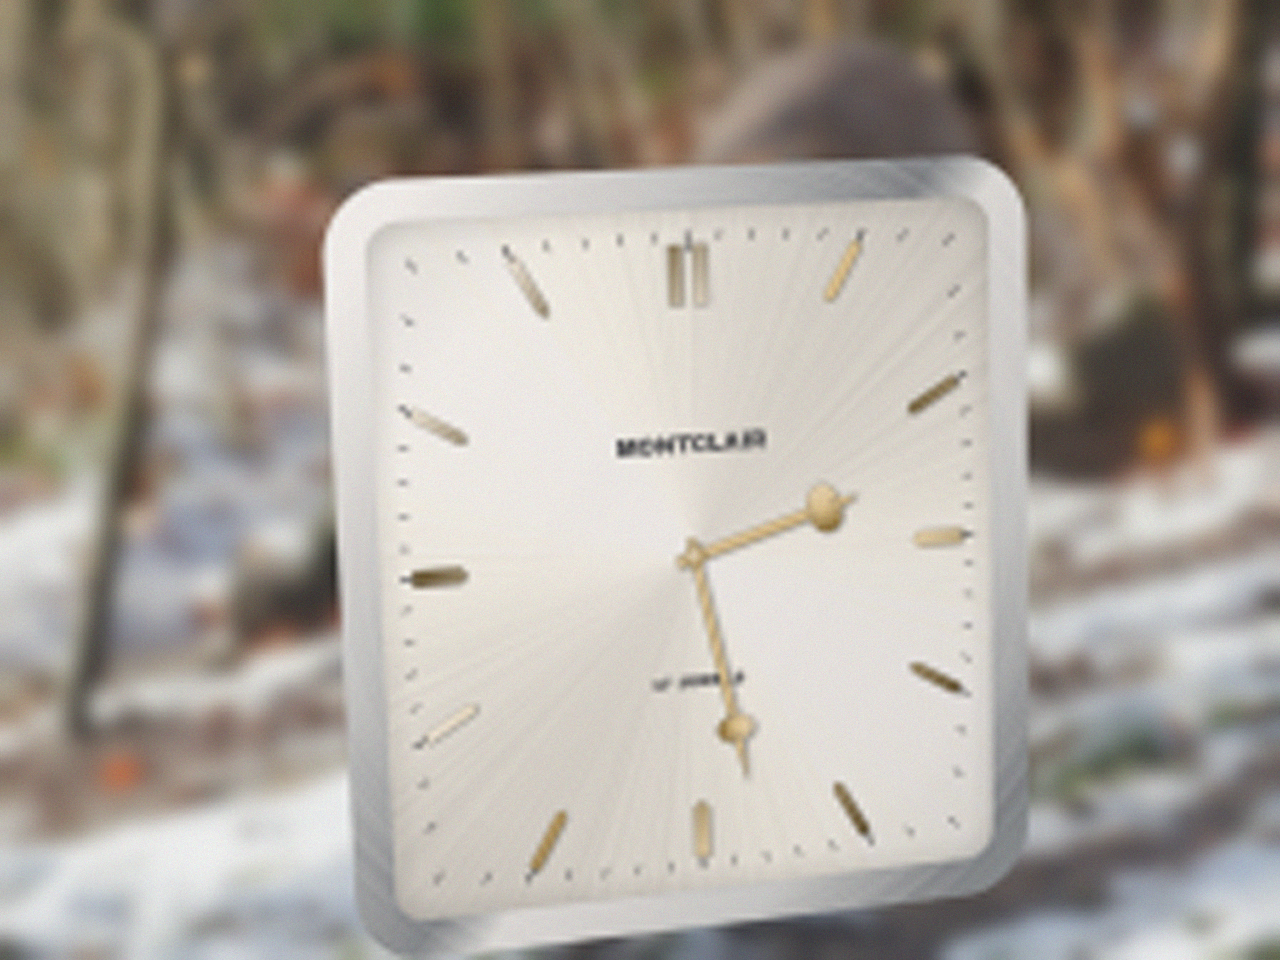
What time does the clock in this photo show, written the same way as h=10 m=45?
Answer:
h=2 m=28
